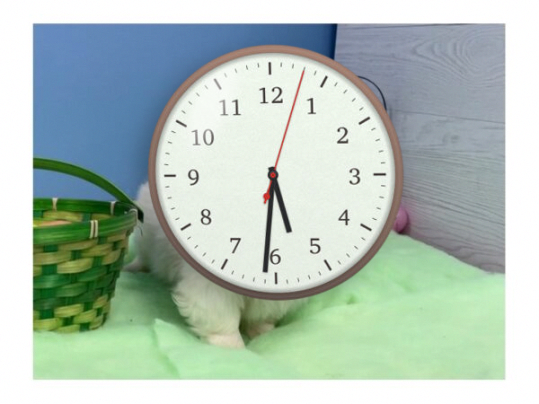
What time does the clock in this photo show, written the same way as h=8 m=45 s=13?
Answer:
h=5 m=31 s=3
